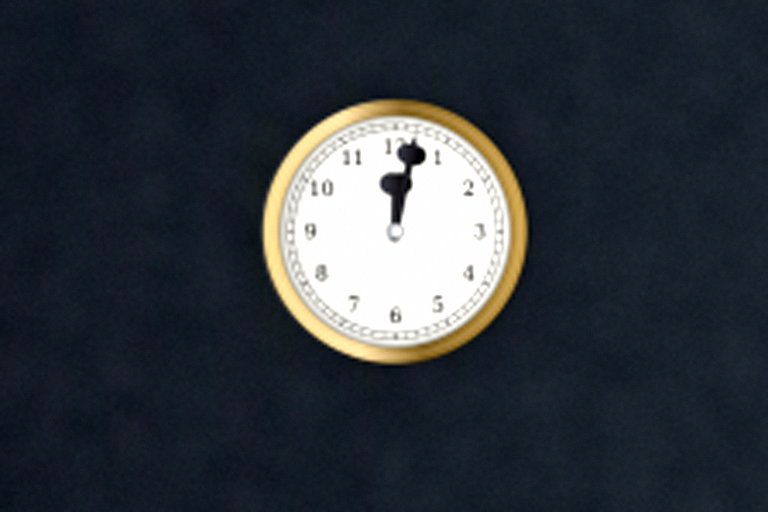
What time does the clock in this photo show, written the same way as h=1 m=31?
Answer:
h=12 m=2
